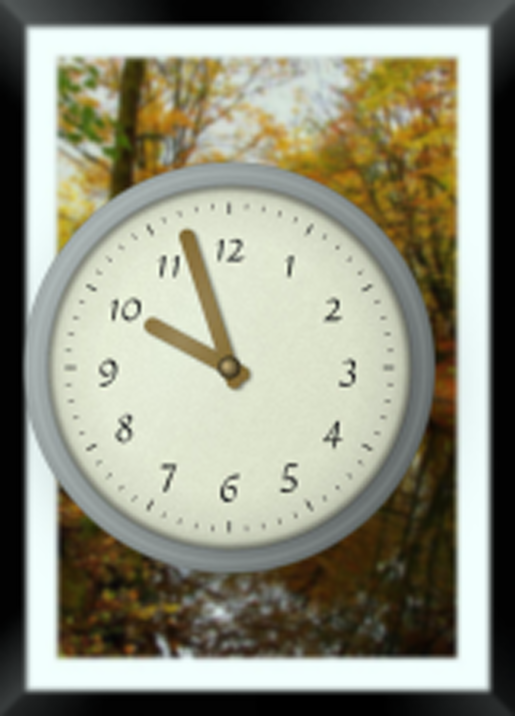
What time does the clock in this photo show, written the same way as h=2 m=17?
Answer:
h=9 m=57
